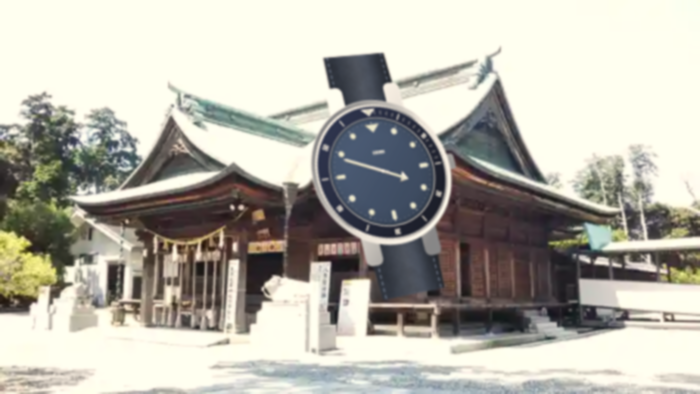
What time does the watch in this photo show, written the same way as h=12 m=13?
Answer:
h=3 m=49
